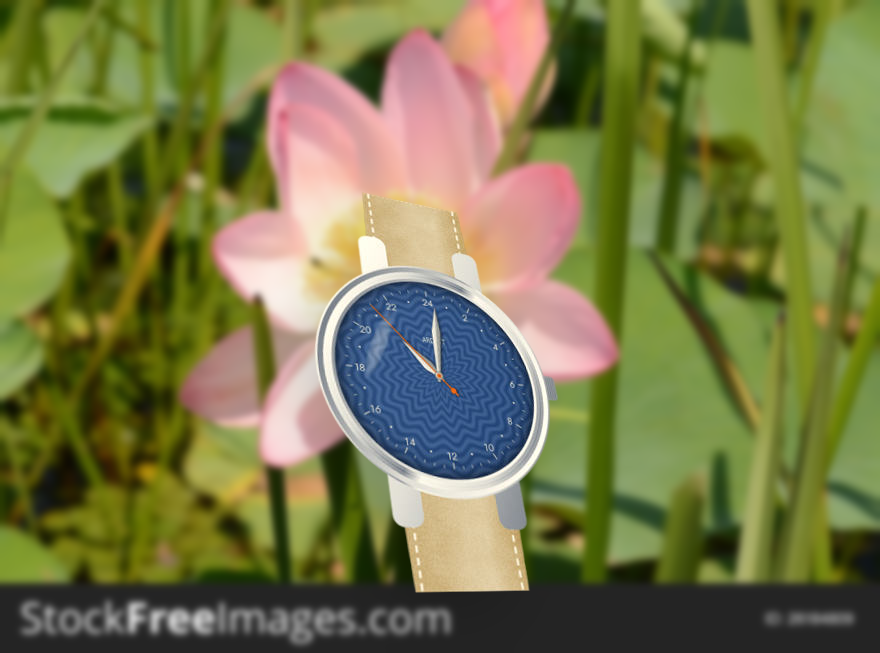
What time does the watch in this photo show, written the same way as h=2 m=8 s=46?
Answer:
h=21 m=0 s=53
